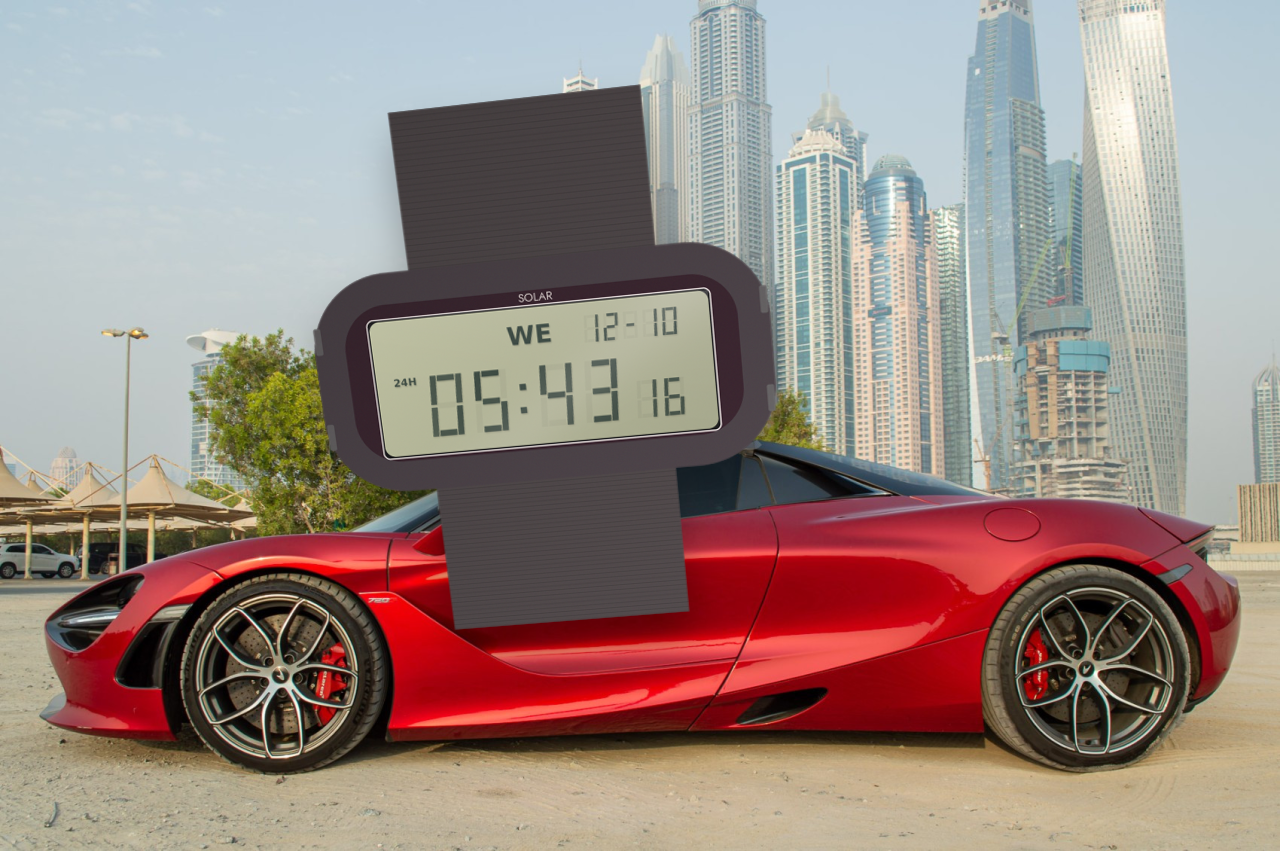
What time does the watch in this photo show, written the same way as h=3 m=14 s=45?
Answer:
h=5 m=43 s=16
